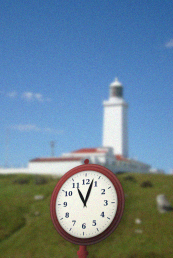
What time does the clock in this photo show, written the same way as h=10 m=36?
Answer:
h=11 m=3
